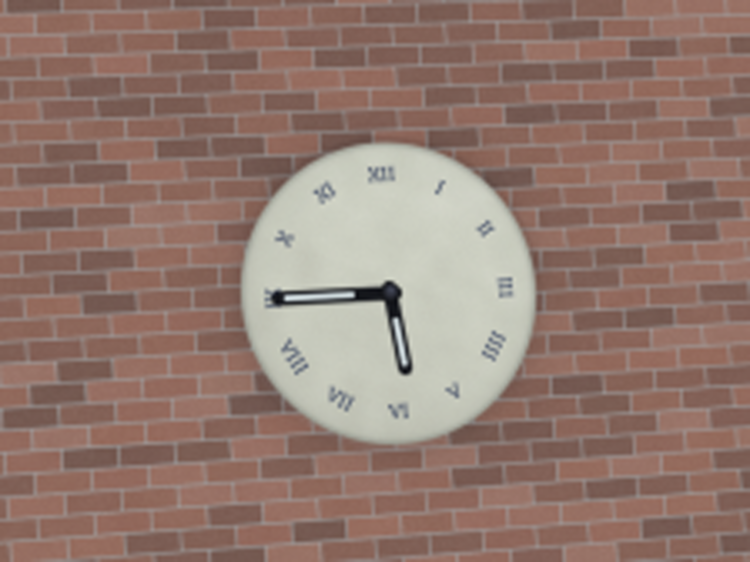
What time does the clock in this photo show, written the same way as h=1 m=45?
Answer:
h=5 m=45
